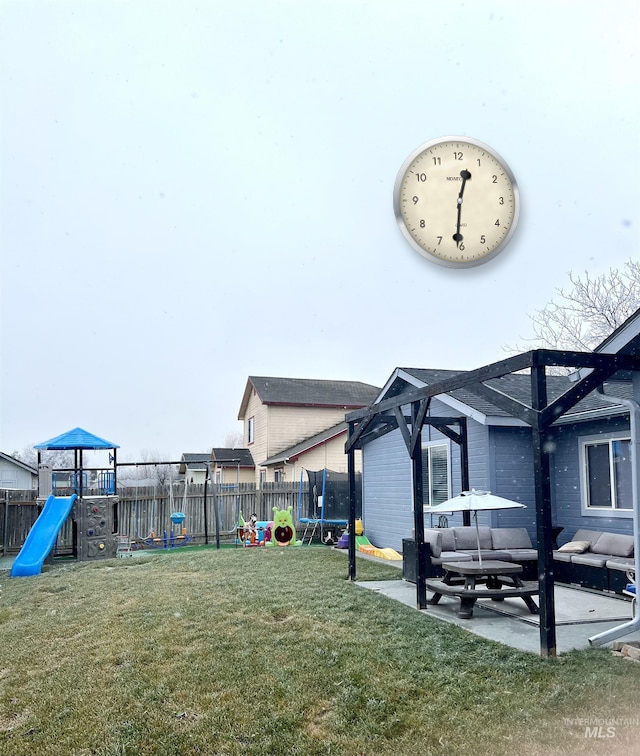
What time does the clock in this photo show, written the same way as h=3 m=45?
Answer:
h=12 m=31
